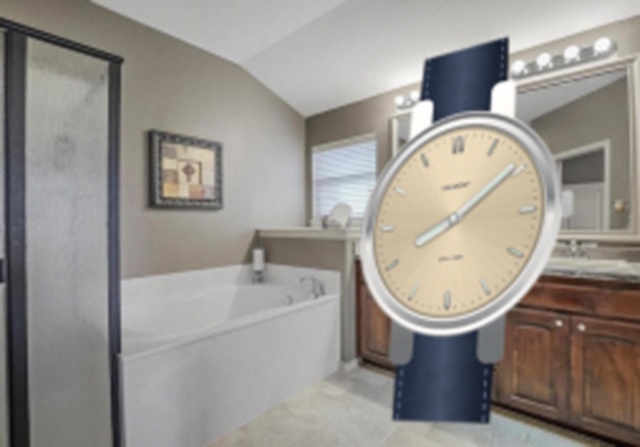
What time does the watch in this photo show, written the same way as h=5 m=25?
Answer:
h=8 m=9
